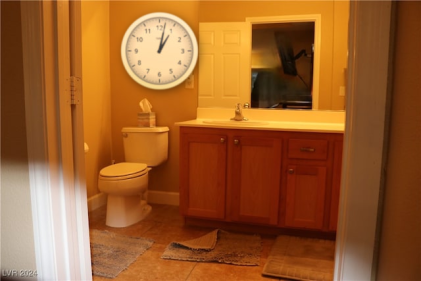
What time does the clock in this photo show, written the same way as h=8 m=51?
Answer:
h=1 m=2
